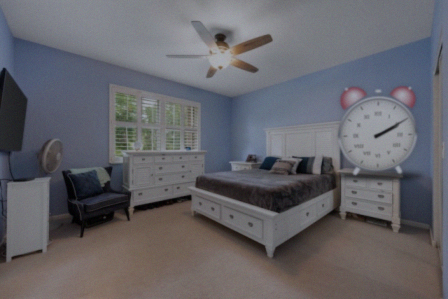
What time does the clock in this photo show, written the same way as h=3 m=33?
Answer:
h=2 m=10
